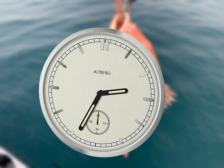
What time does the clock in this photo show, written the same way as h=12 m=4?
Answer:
h=2 m=34
